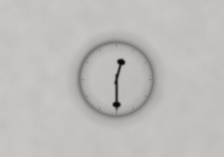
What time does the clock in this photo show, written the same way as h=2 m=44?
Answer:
h=12 m=30
